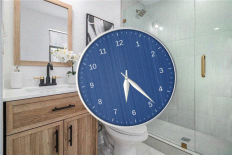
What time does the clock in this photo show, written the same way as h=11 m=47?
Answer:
h=6 m=24
